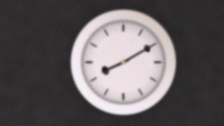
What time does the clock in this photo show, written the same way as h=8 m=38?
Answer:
h=8 m=10
